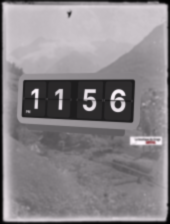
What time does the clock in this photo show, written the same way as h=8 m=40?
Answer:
h=11 m=56
